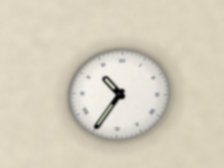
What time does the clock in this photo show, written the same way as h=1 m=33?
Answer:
h=10 m=35
